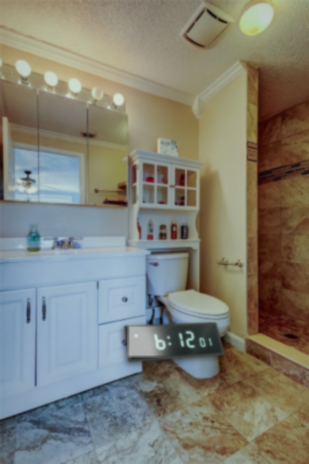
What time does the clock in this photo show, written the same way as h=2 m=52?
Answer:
h=6 m=12
